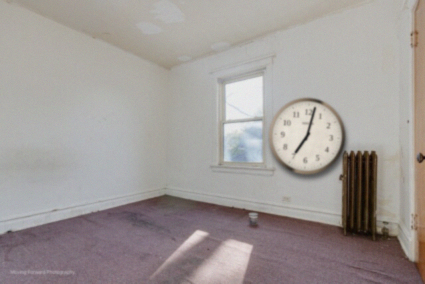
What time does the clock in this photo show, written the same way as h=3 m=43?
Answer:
h=7 m=2
